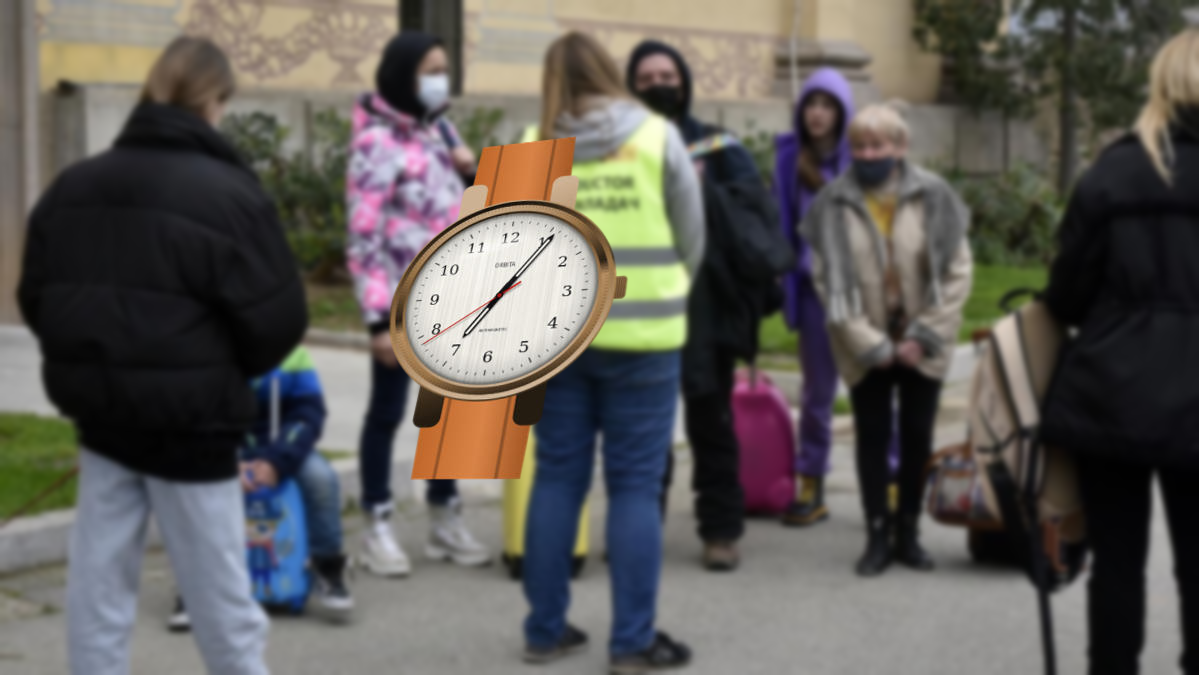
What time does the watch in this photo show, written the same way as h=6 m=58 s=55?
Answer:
h=7 m=5 s=39
